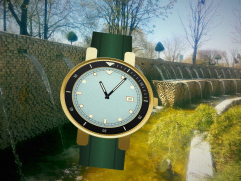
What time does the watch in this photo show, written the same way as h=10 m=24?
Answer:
h=11 m=6
